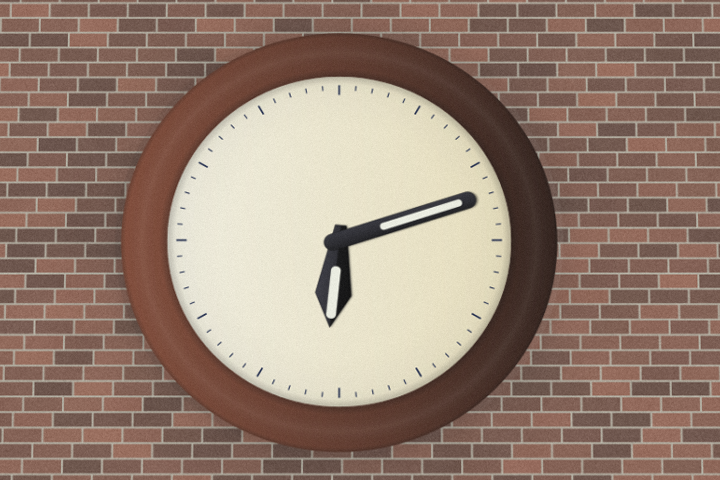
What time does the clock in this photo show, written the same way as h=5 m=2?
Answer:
h=6 m=12
